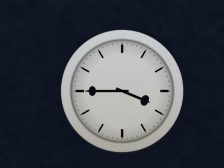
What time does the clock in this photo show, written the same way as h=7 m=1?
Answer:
h=3 m=45
